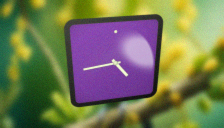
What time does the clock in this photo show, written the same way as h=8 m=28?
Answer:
h=4 m=44
